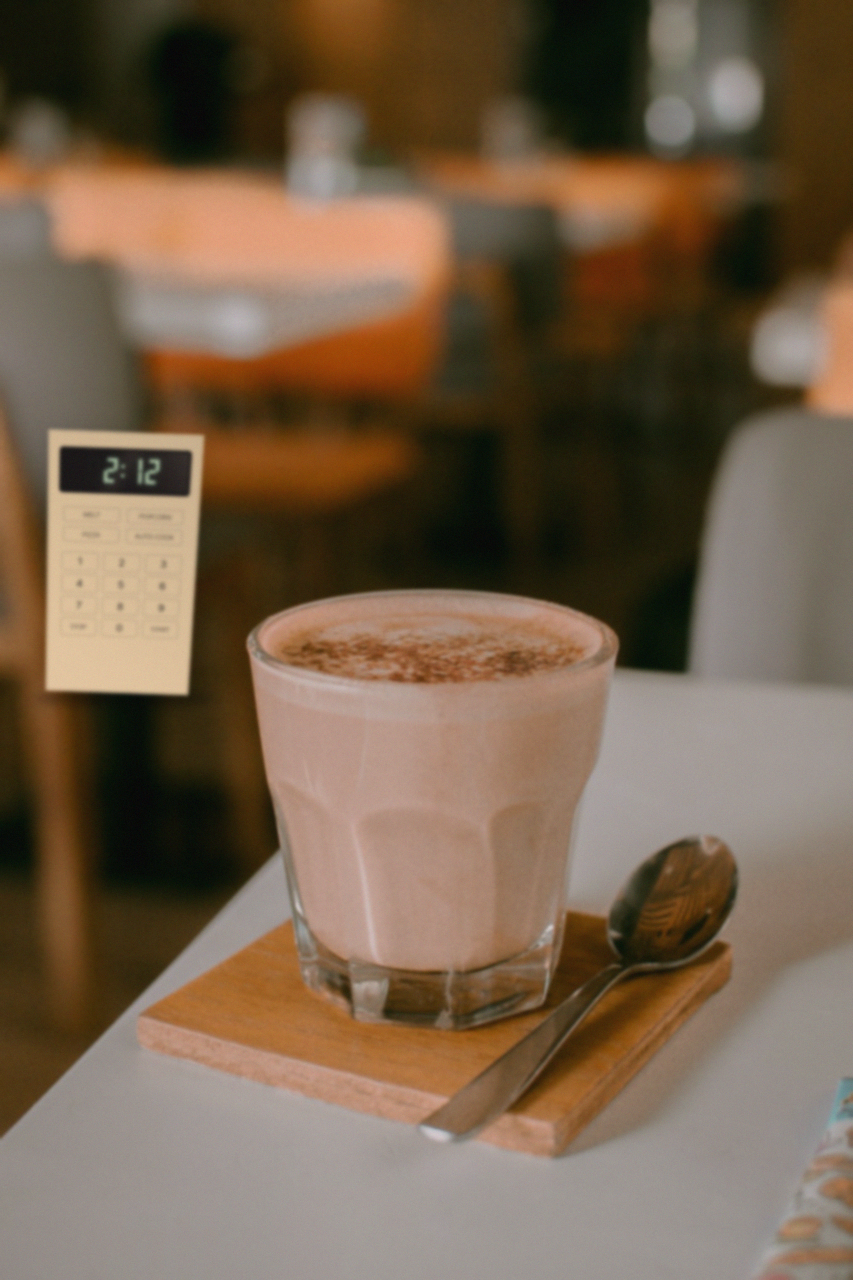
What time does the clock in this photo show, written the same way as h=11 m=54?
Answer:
h=2 m=12
